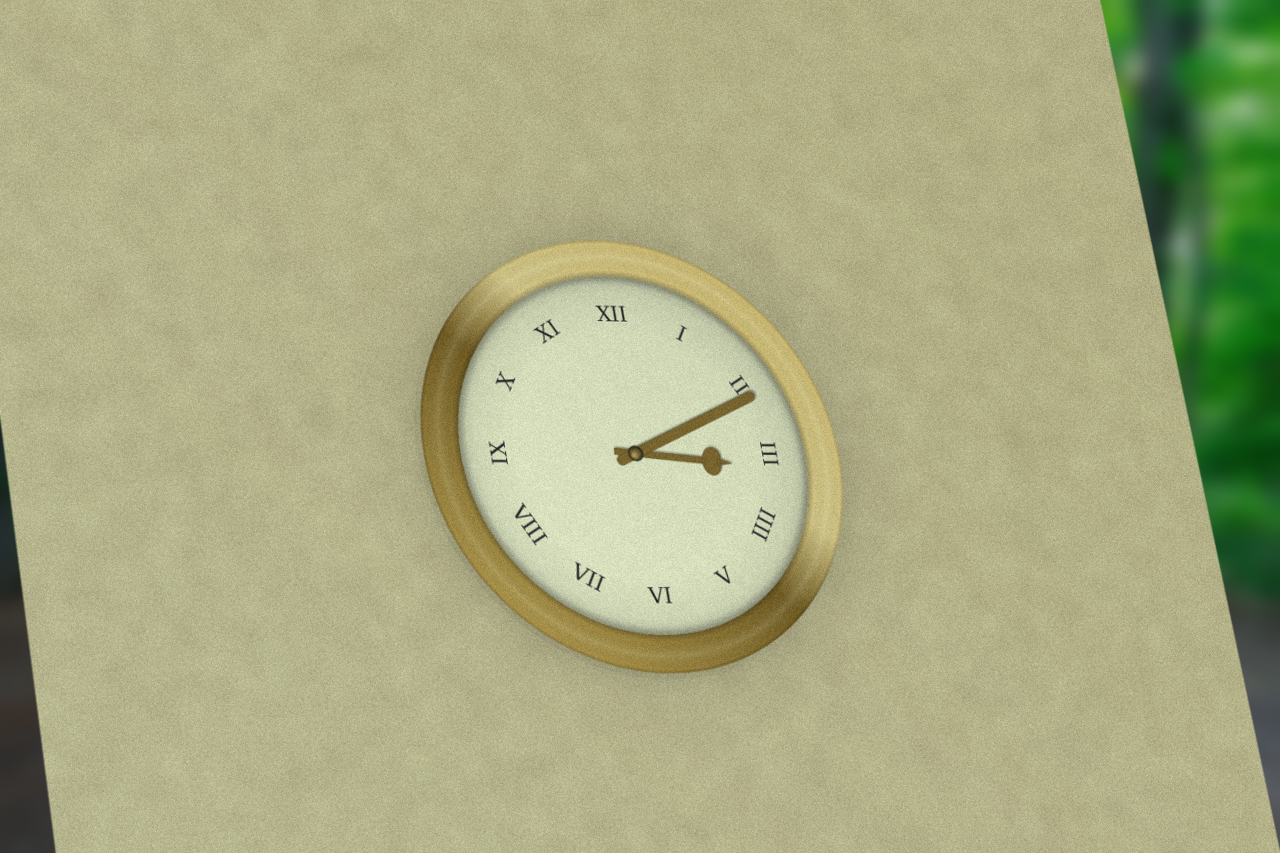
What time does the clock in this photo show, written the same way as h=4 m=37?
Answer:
h=3 m=11
